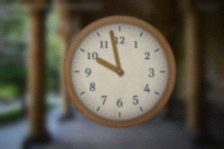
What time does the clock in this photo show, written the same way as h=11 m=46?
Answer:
h=9 m=58
